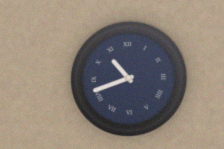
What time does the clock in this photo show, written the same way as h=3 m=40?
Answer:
h=10 m=42
